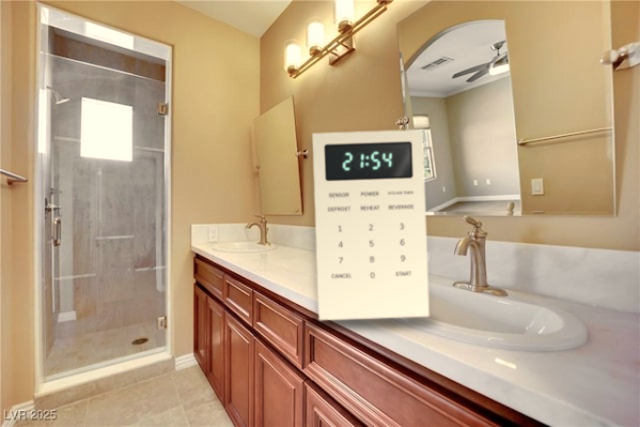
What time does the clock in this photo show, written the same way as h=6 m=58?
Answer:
h=21 m=54
